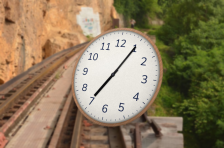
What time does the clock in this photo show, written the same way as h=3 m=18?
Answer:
h=7 m=5
